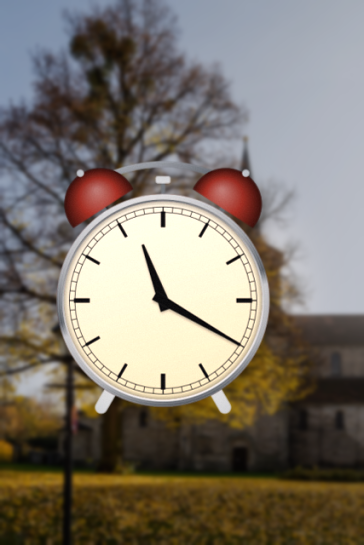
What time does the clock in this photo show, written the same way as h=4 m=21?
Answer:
h=11 m=20
